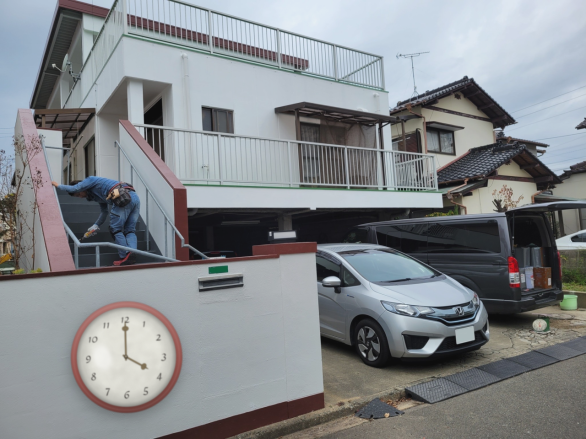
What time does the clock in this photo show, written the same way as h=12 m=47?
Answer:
h=4 m=0
